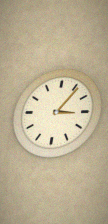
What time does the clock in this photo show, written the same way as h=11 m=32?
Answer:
h=3 m=6
